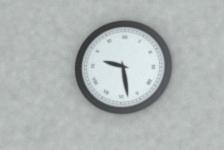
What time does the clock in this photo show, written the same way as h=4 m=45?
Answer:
h=9 m=28
